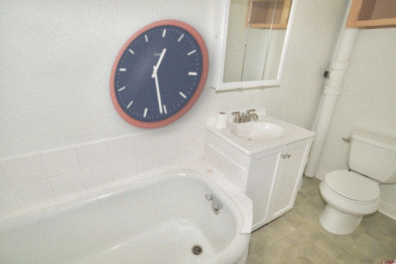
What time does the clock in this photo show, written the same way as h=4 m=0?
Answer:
h=12 m=26
